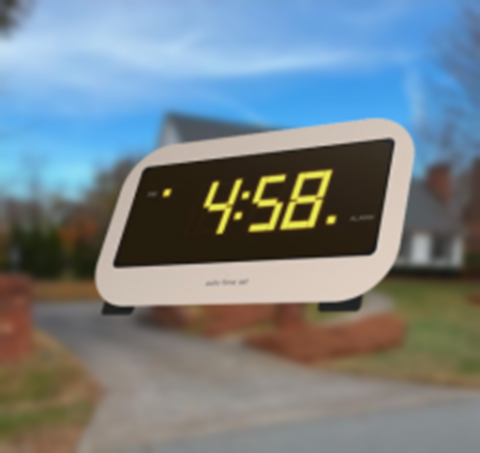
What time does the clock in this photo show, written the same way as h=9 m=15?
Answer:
h=4 m=58
